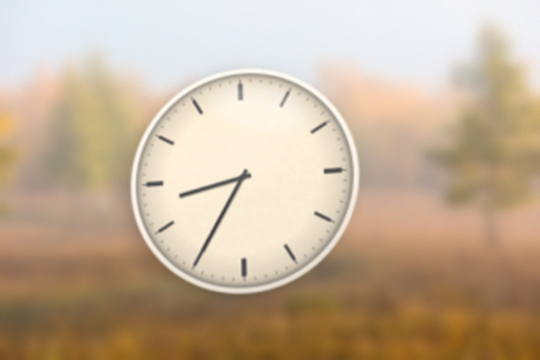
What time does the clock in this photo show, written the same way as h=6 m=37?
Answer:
h=8 m=35
